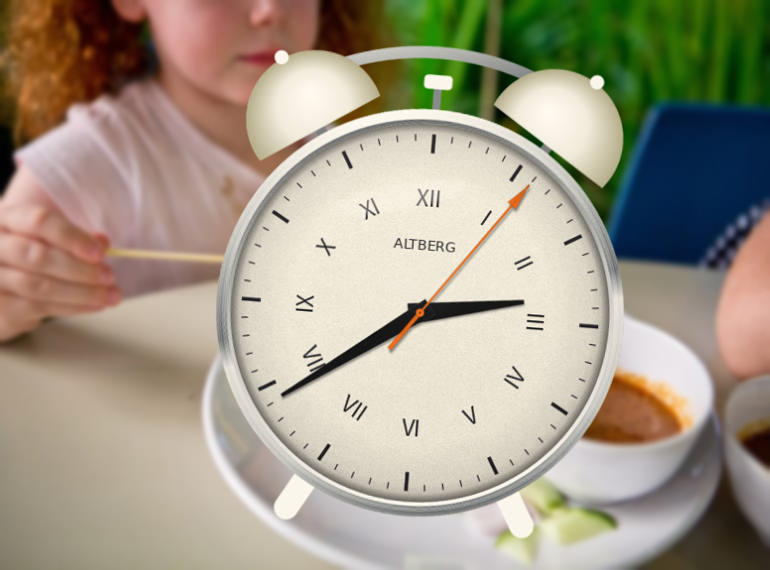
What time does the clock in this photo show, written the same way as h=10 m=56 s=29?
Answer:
h=2 m=39 s=6
